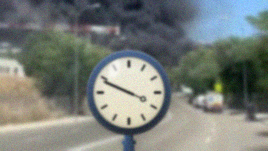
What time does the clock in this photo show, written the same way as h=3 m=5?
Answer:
h=3 m=49
